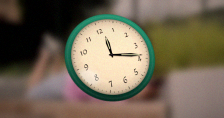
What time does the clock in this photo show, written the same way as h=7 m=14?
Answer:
h=12 m=19
